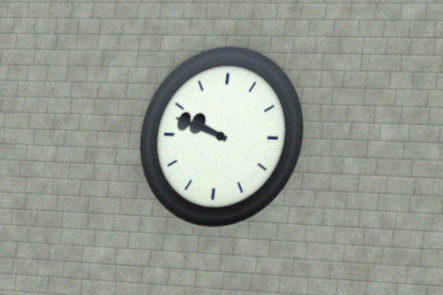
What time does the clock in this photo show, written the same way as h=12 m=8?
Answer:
h=9 m=48
